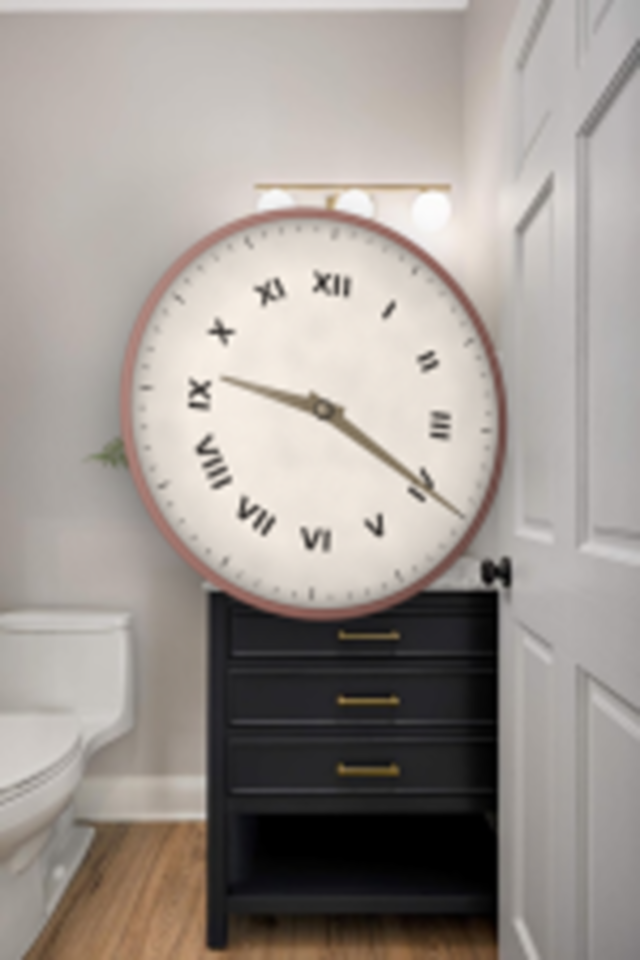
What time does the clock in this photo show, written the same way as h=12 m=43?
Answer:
h=9 m=20
